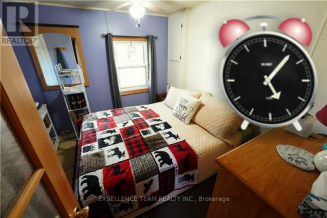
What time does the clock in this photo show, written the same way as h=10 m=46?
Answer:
h=5 m=7
